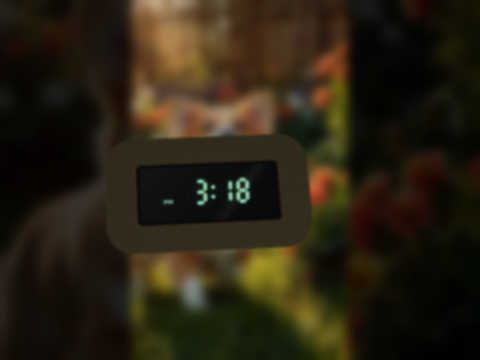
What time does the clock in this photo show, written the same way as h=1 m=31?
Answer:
h=3 m=18
